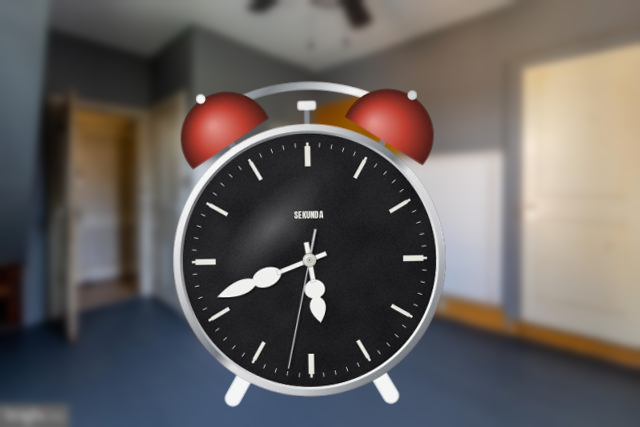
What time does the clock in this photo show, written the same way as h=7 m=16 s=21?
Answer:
h=5 m=41 s=32
